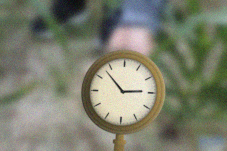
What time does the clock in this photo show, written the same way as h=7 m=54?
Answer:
h=2 m=53
